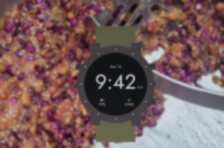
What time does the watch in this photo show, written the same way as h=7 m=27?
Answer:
h=9 m=42
